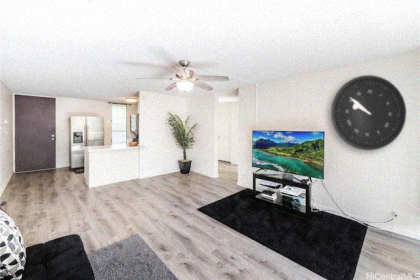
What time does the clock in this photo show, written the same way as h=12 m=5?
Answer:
h=9 m=51
